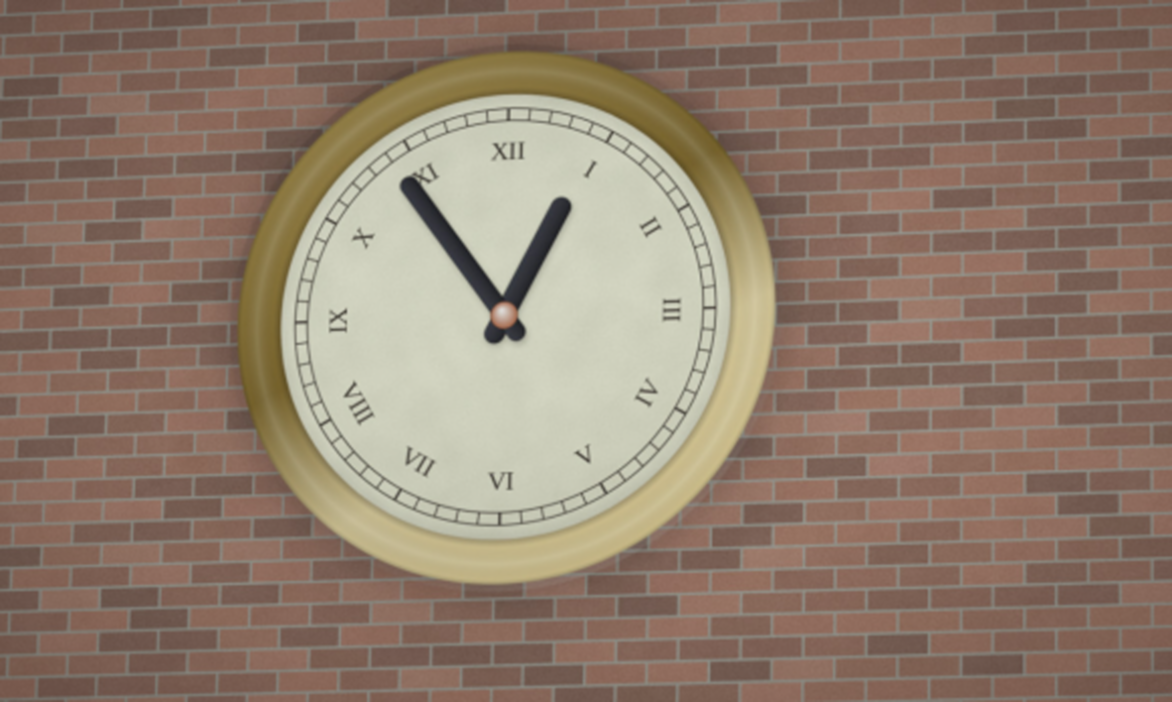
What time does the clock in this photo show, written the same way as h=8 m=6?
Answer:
h=12 m=54
